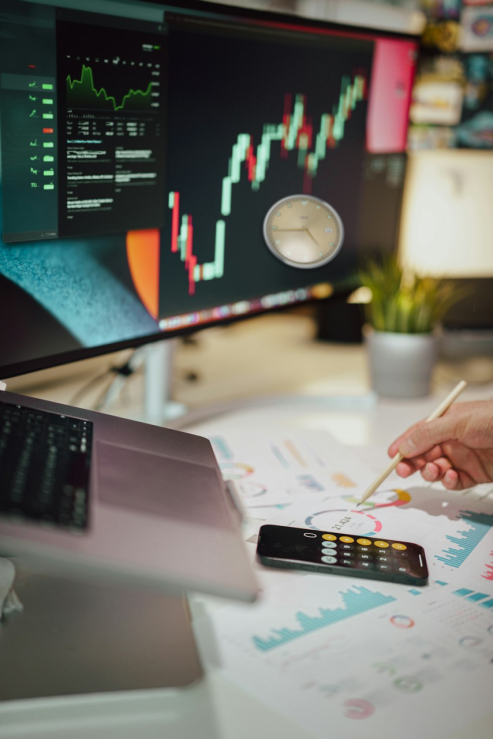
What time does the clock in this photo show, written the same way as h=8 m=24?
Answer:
h=4 m=44
